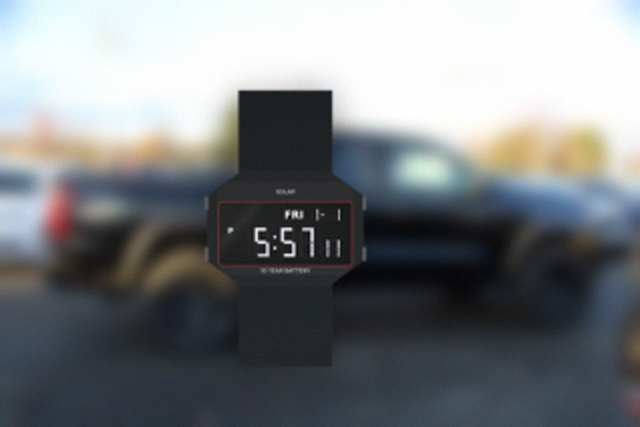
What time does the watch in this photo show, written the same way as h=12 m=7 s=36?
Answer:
h=5 m=57 s=11
